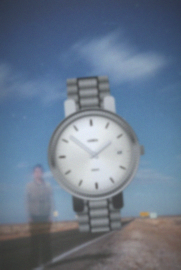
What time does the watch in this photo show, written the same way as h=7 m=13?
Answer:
h=1 m=52
